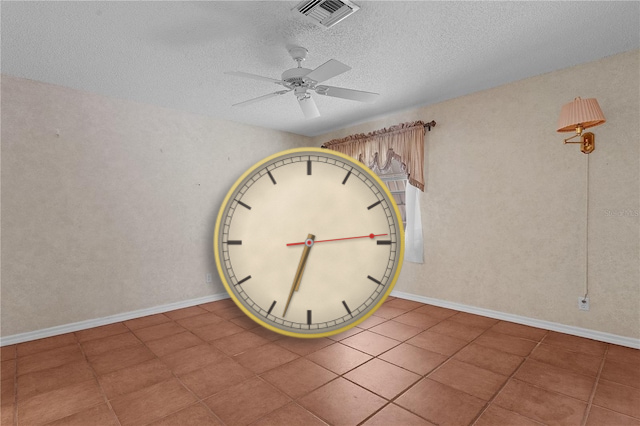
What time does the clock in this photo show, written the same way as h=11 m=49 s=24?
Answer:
h=6 m=33 s=14
